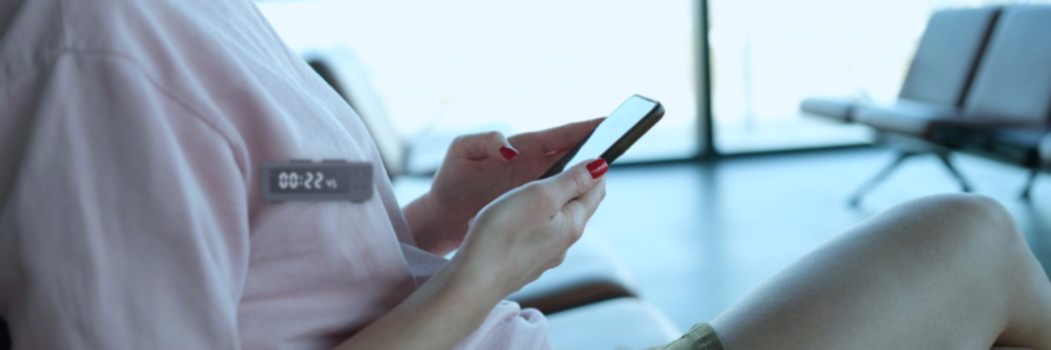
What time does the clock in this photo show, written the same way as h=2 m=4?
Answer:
h=0 m=22
